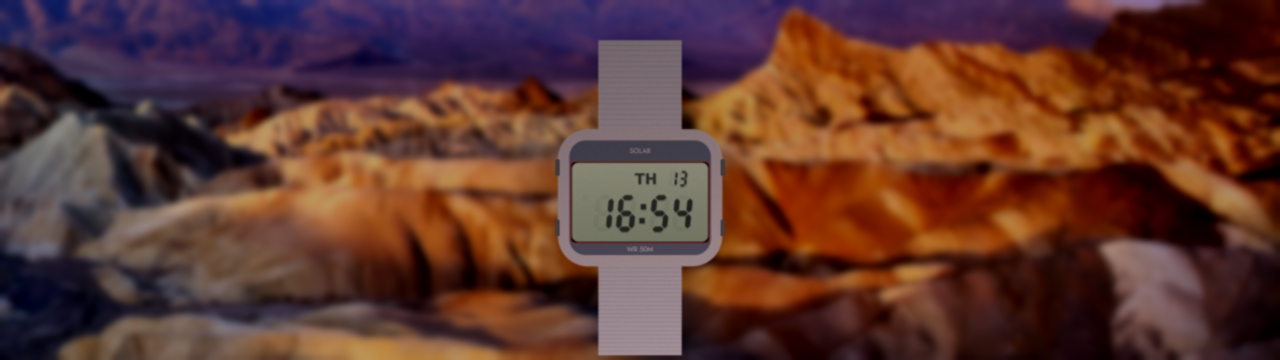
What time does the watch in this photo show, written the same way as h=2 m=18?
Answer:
h=16 m=54
